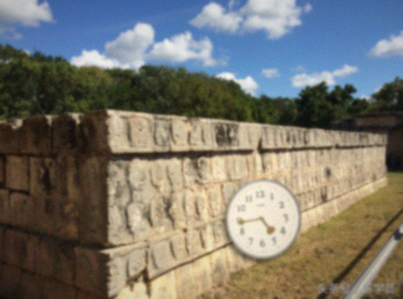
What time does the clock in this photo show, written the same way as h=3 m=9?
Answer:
h=4 m=44
